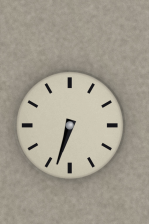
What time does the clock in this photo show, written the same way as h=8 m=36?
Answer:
h=6 m=33
